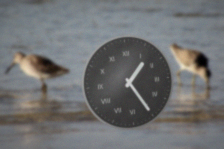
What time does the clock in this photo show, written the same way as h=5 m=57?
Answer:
h=1 m=25
